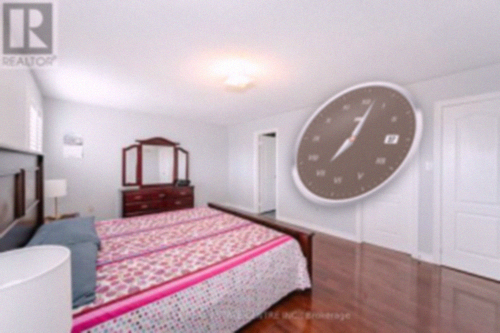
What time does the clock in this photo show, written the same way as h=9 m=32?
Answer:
h=7 m=2
